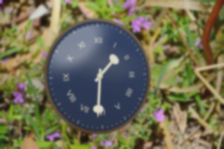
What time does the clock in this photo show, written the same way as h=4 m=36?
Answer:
h=1 m=31
